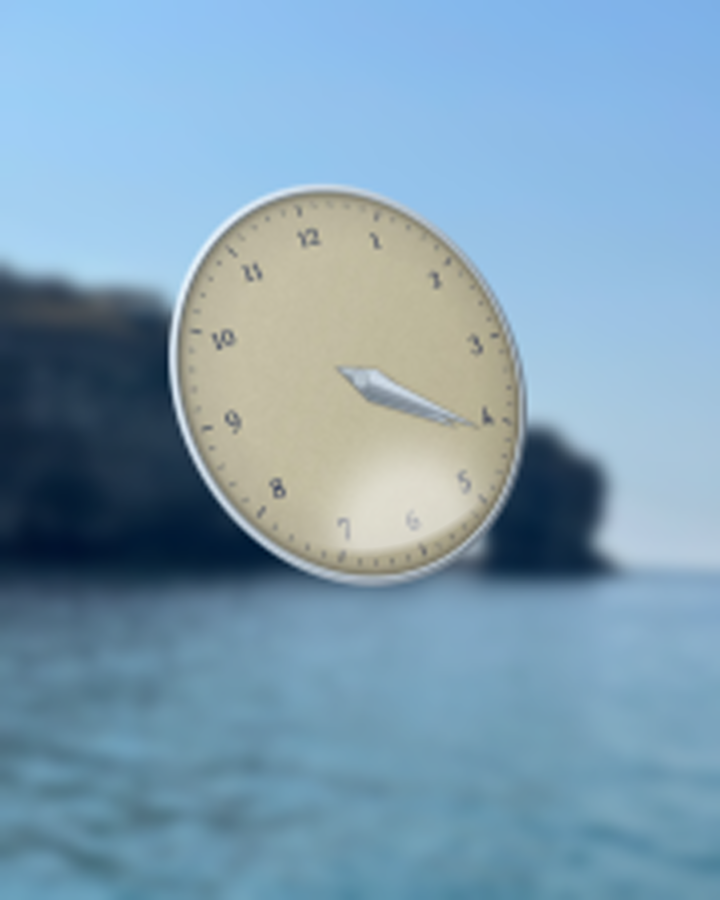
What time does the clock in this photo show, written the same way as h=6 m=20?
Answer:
h=4 m=21
